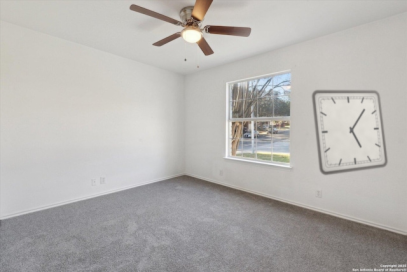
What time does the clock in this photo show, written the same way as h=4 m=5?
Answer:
h=5 m=7
